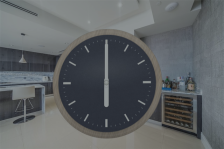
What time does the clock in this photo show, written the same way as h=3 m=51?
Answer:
h=6 m=0
